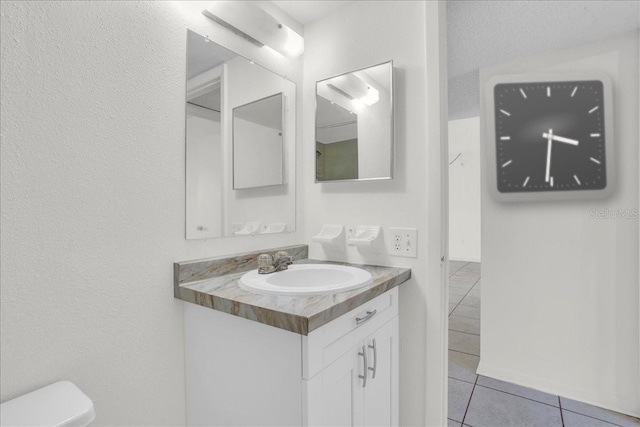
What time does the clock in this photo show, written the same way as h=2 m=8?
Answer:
h=3 m=31
